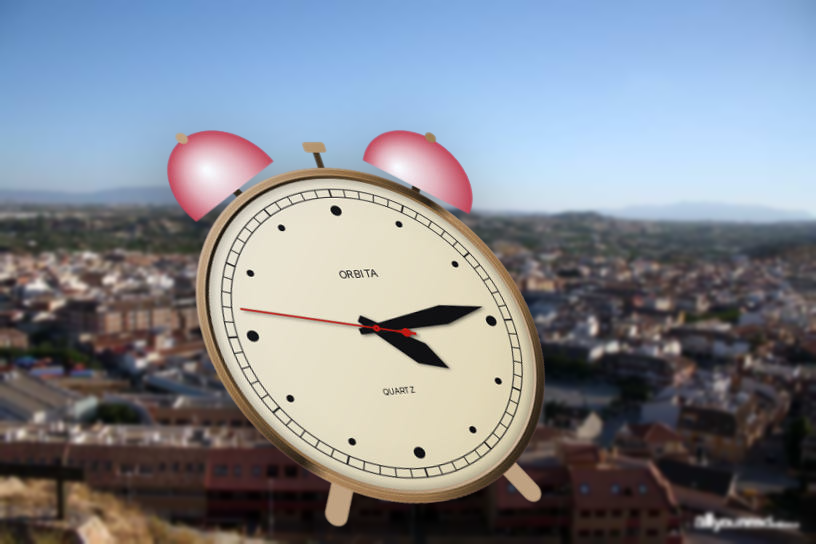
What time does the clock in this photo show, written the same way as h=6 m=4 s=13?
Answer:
h=4 m=13 s=47
